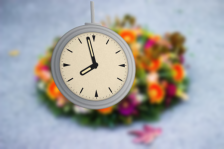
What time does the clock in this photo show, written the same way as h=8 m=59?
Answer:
h=7 m=58
